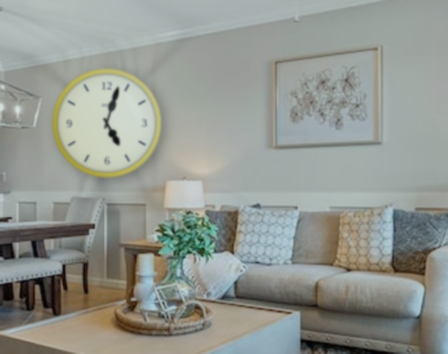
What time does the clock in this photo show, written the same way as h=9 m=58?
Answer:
h=5 m=3
